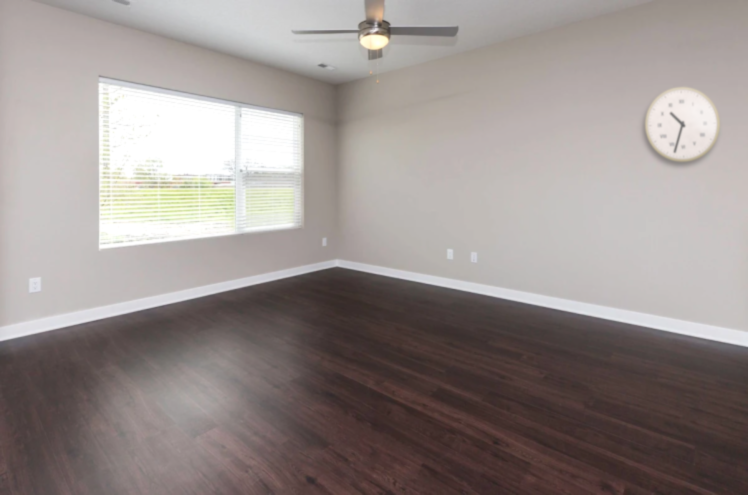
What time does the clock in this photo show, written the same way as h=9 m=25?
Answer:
h=10 m=33
